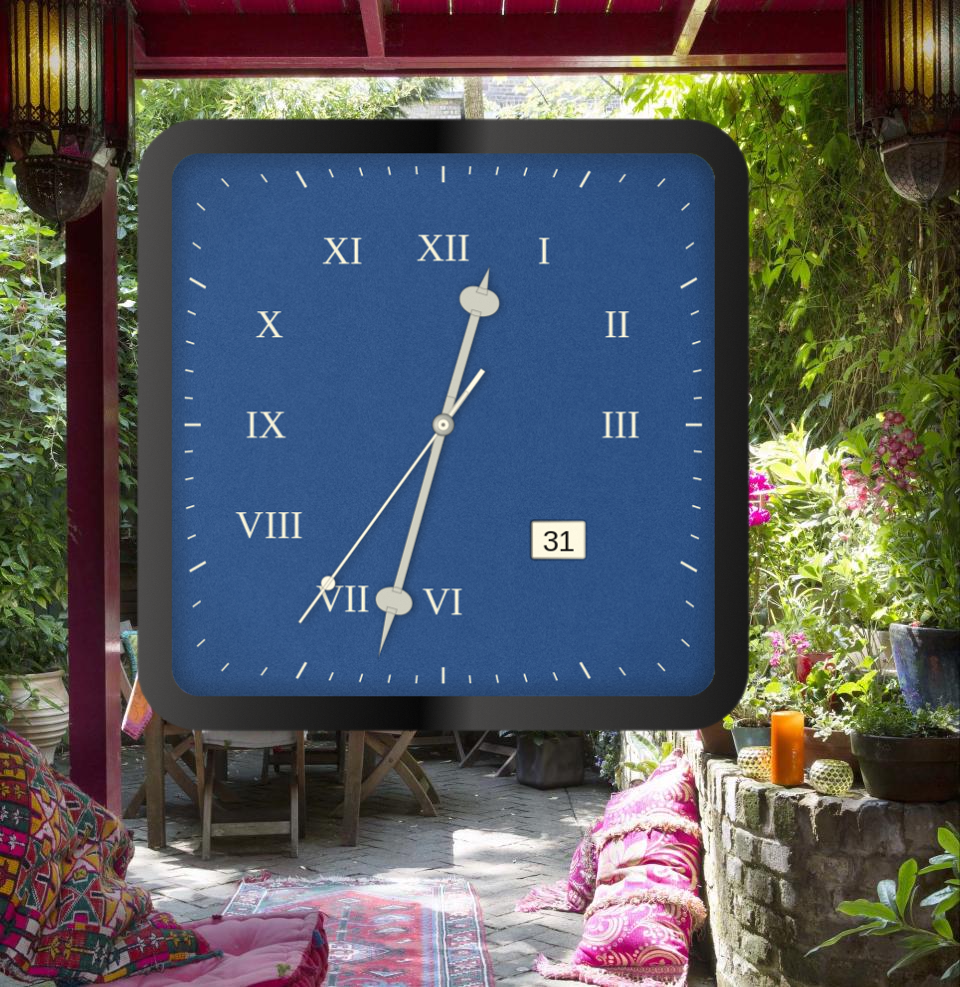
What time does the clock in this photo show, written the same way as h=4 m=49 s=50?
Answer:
h=12 m=32 s=36
